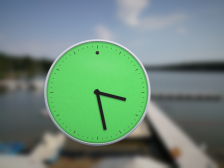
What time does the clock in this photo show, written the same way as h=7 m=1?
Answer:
h=3 m=28
